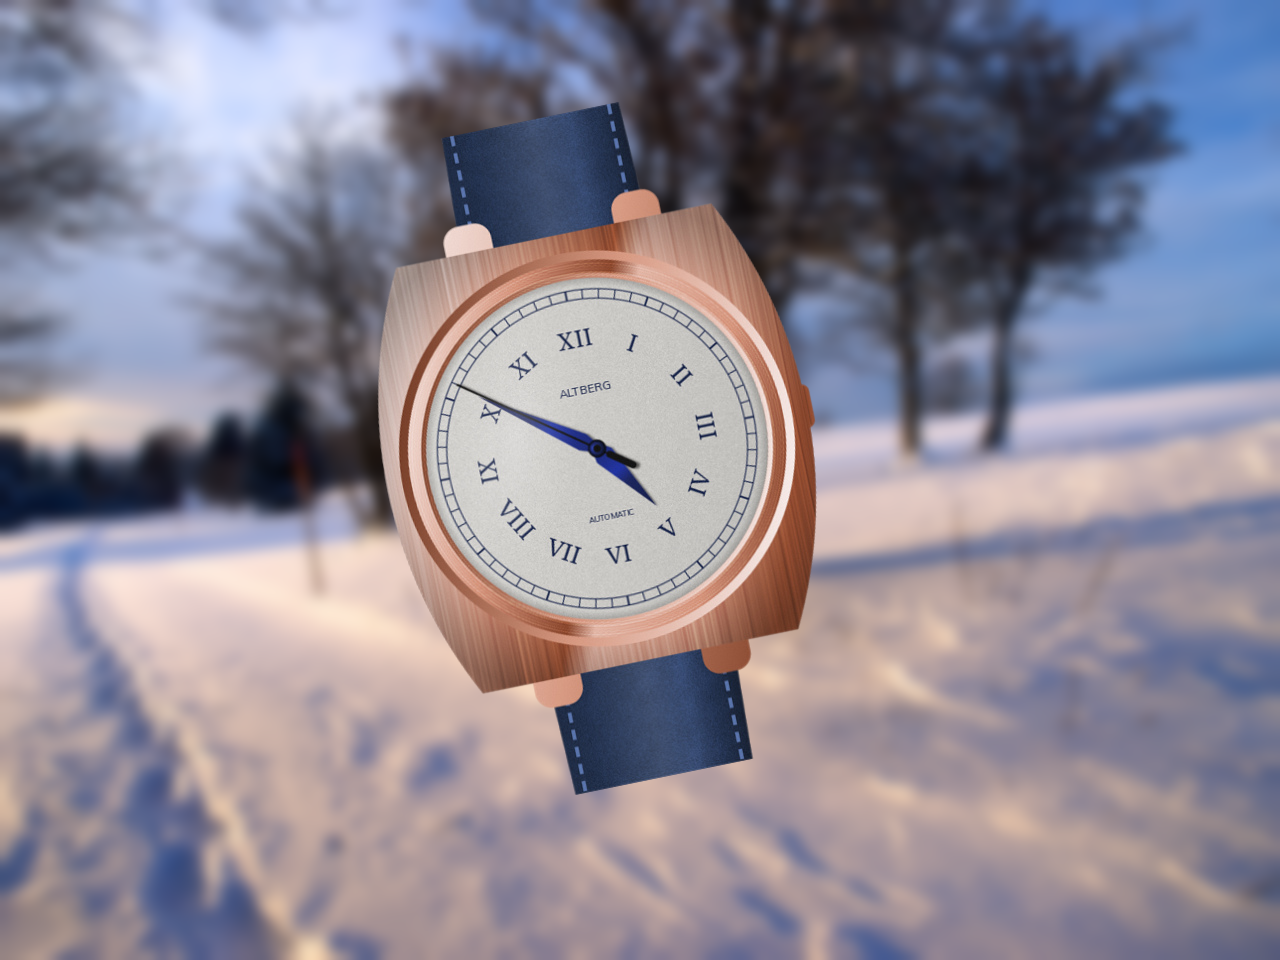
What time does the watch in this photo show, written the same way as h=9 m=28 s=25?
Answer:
h=4 m=50 s=51
